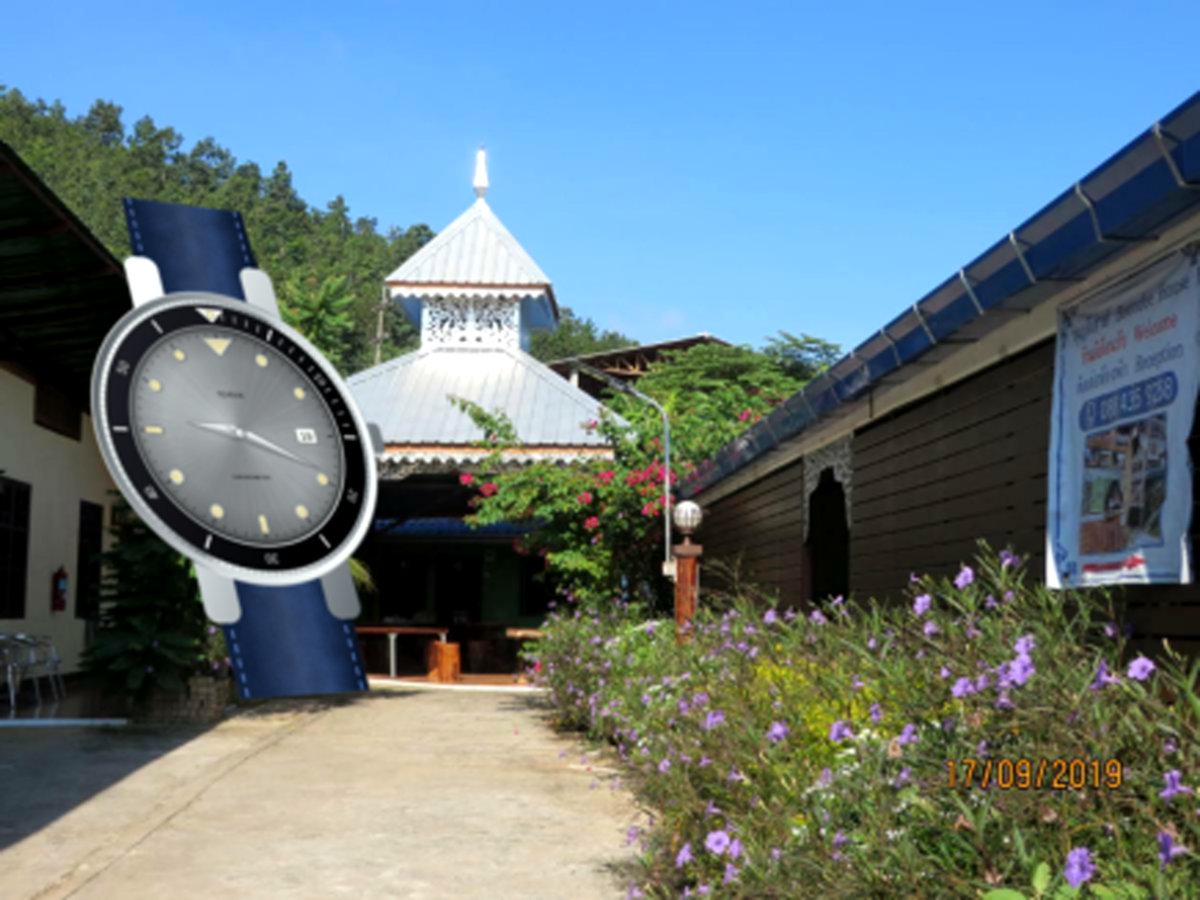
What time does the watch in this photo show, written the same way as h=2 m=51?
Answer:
h=9 m=19
